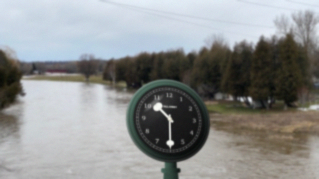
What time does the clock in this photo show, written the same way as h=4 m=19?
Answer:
h=10 m=30
